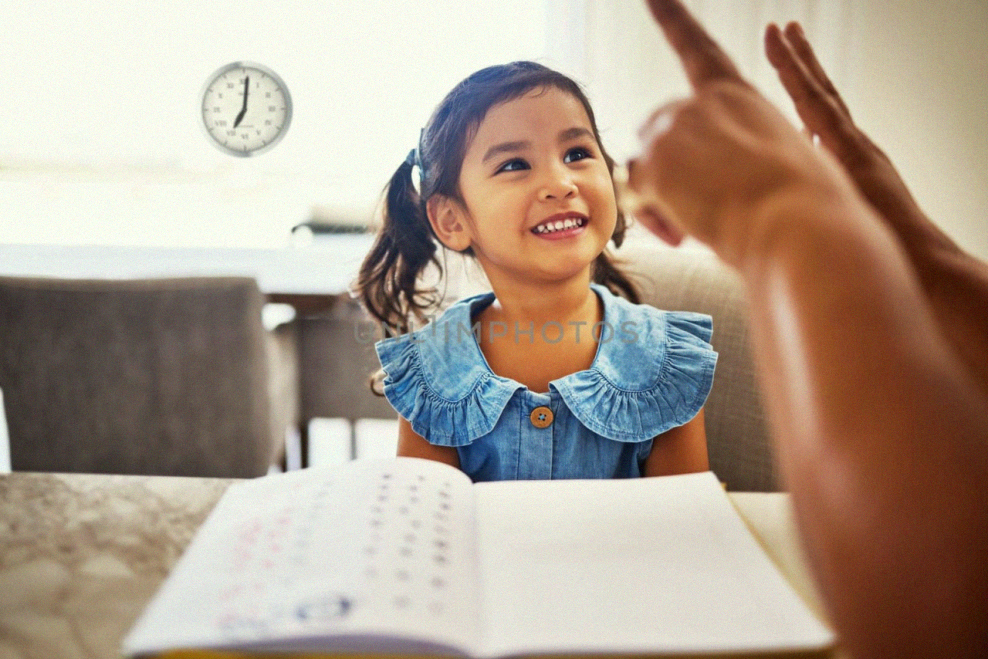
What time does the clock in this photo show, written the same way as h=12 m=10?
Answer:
h=7 m=1
